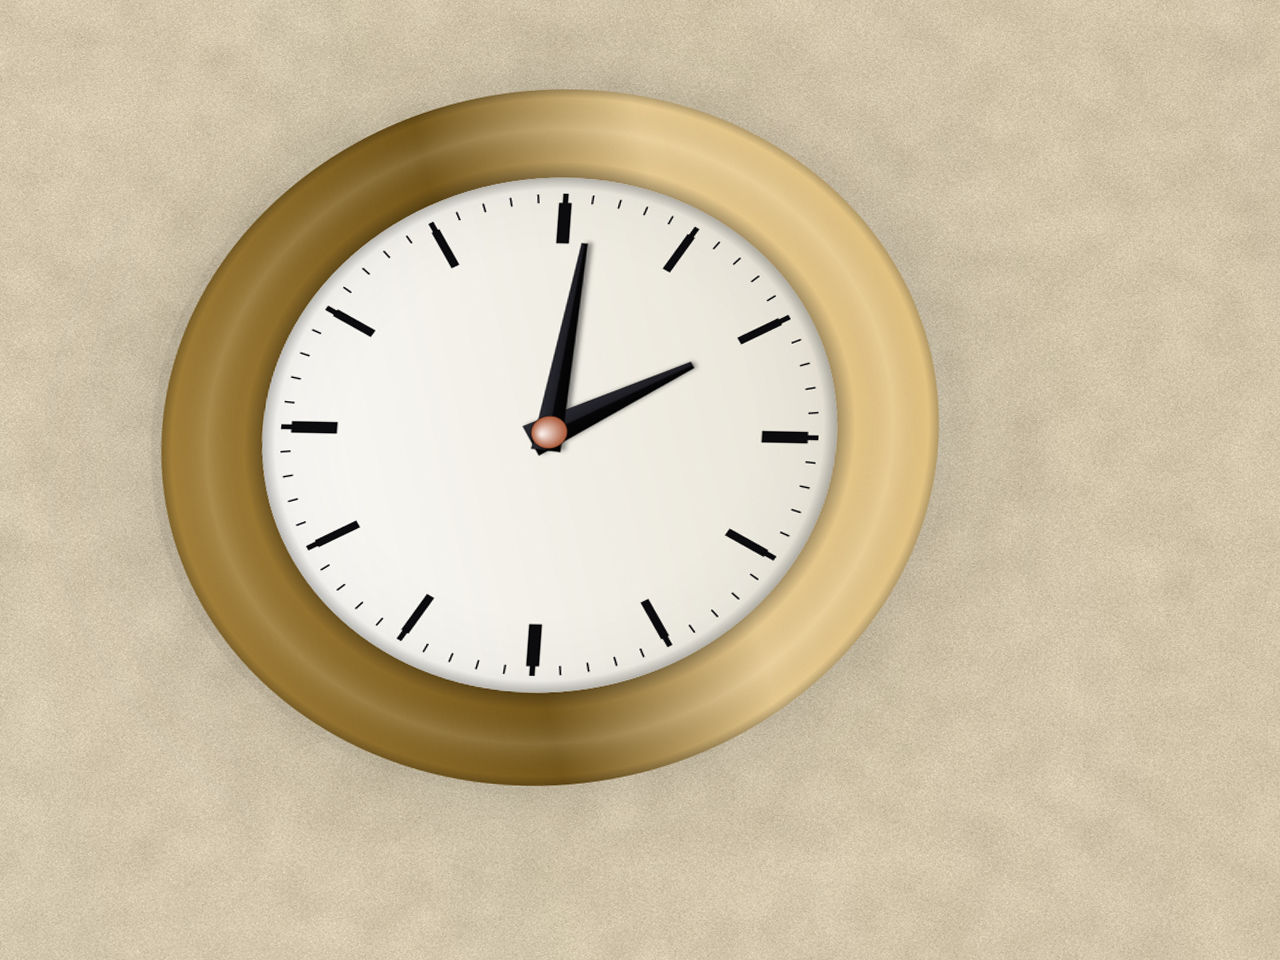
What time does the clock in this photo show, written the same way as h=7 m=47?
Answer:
h=2 m=1
